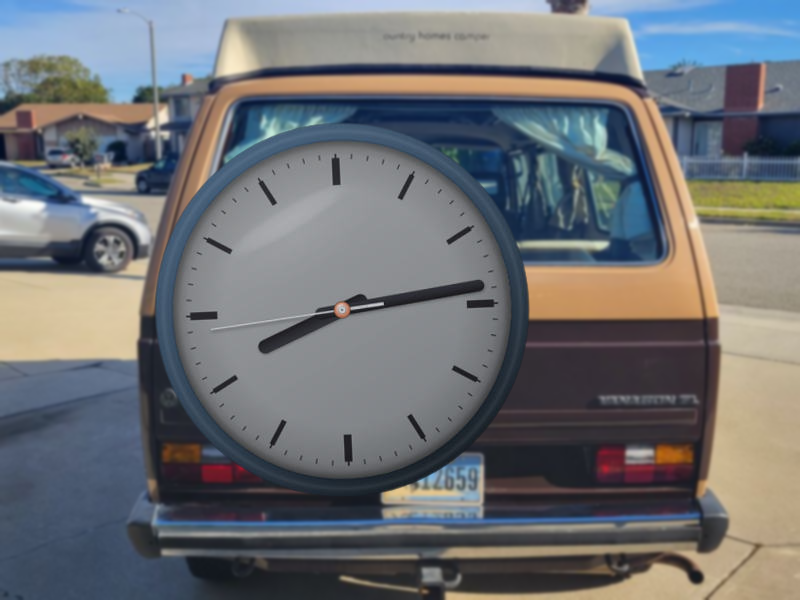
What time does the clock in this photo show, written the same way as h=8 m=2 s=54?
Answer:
h=8 m=13 s=44
